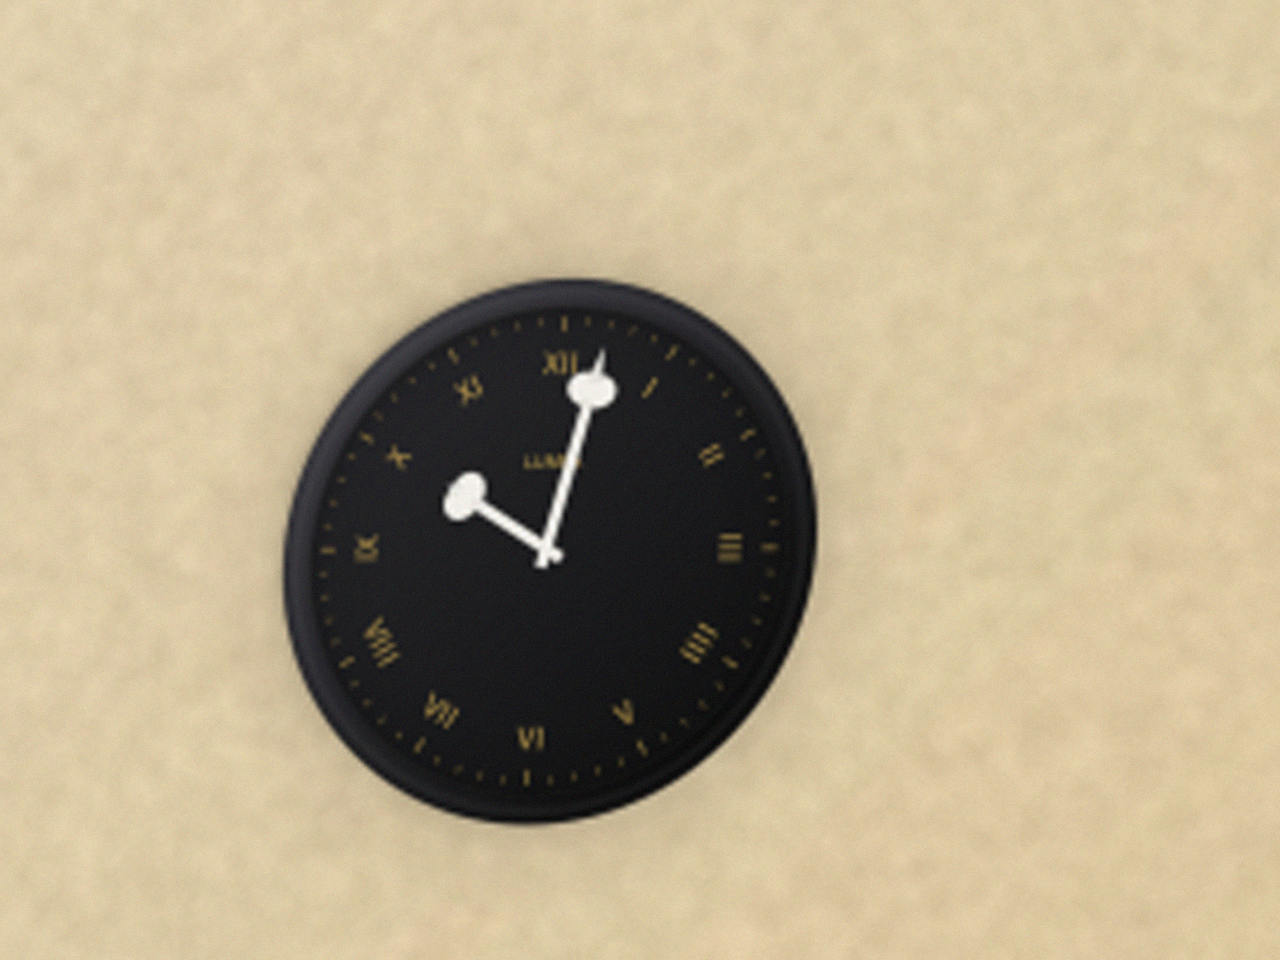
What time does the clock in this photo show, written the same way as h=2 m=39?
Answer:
h=10 m=2
